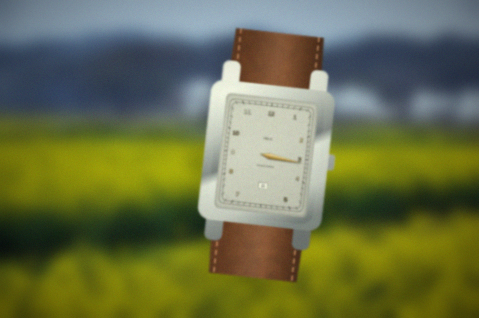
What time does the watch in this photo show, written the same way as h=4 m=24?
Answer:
h=3 m=16
